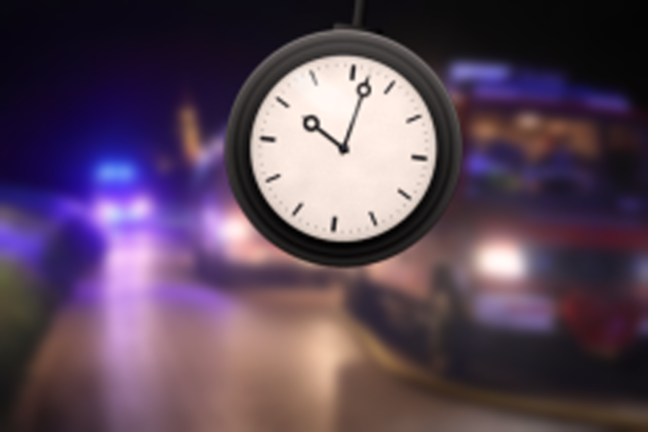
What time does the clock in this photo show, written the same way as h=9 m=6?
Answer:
h=10 m=2
